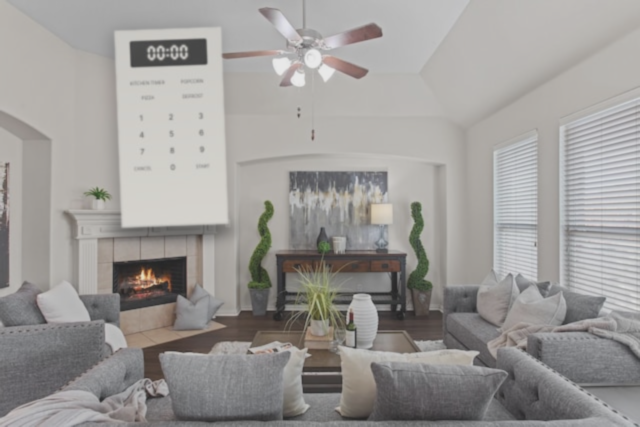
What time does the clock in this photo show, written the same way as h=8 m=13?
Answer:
h=0 m=0
